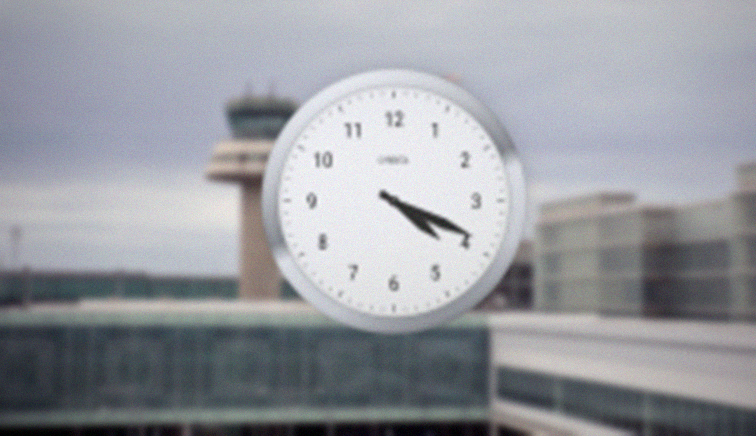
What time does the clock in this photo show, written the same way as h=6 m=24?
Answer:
h=4 m=19
